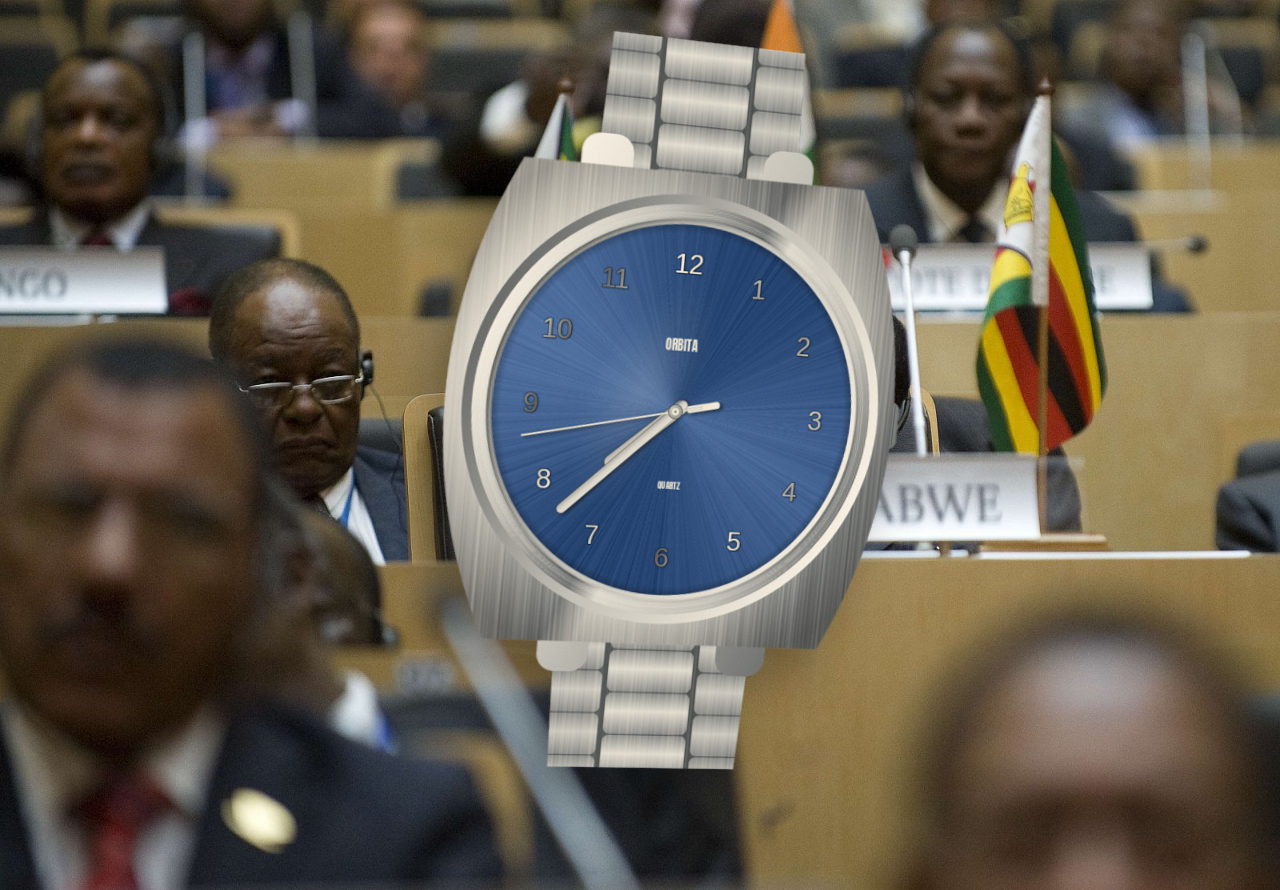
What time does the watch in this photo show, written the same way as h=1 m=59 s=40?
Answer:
h=7 m=37 s=43
